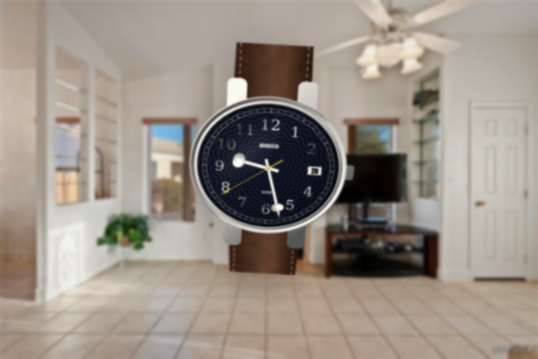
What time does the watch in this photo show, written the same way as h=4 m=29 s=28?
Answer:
h=9 m=27 s=39
